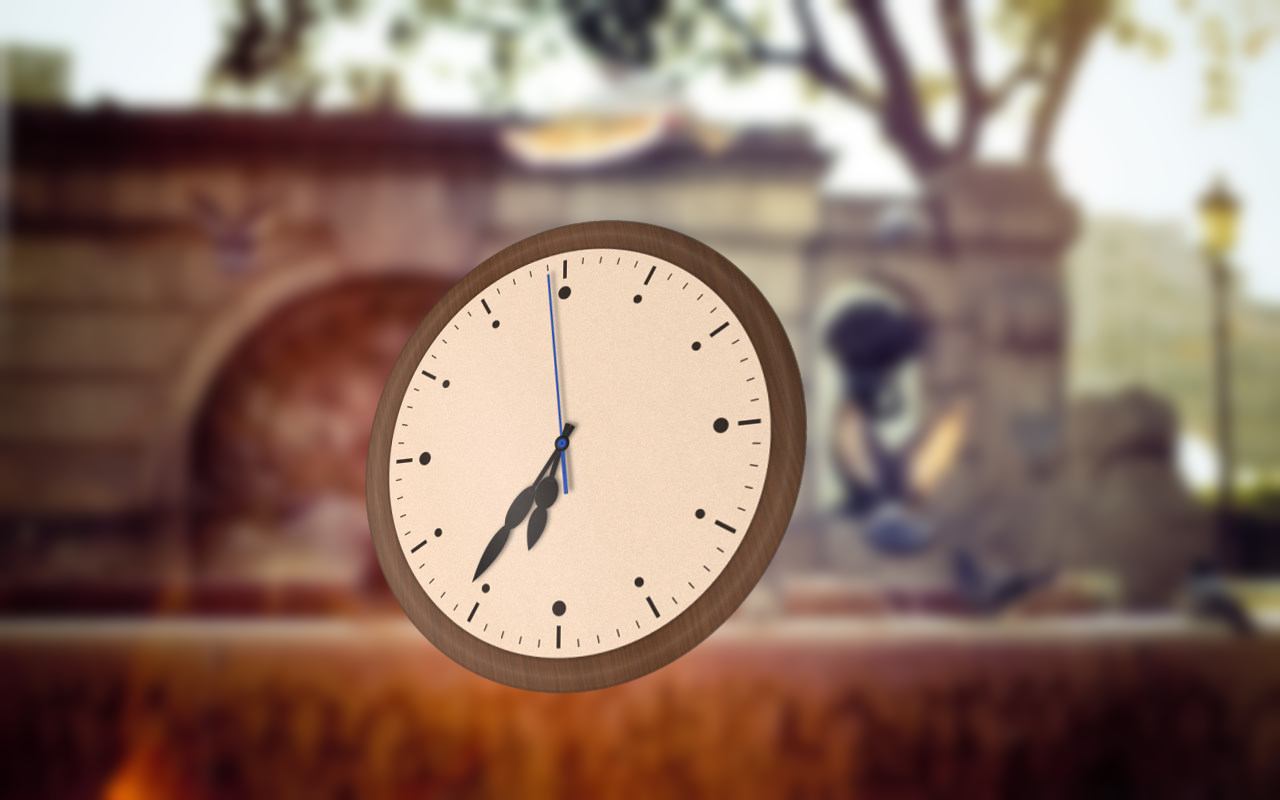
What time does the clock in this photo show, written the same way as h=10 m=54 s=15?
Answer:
h=6 m=35 s=59
